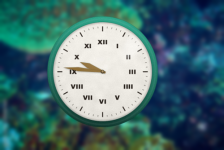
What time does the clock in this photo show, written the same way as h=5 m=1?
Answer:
h=9 m=46
